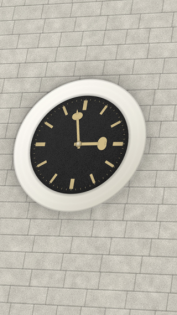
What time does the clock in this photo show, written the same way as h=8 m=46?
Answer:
h=2 m=58
